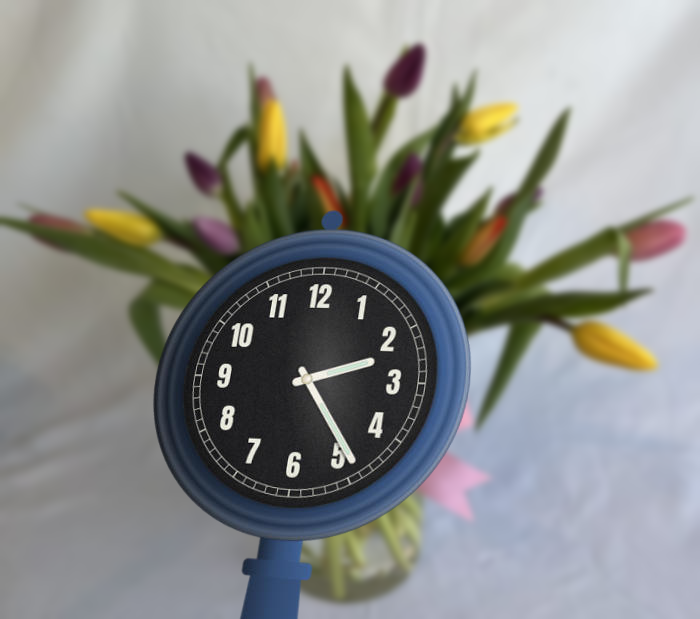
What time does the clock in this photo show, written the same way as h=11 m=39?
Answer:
h=2 m=24
